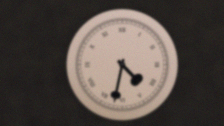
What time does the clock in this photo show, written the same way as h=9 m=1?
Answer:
h=4 m=32
